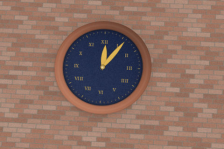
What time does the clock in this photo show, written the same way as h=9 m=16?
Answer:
h=12 m=6
